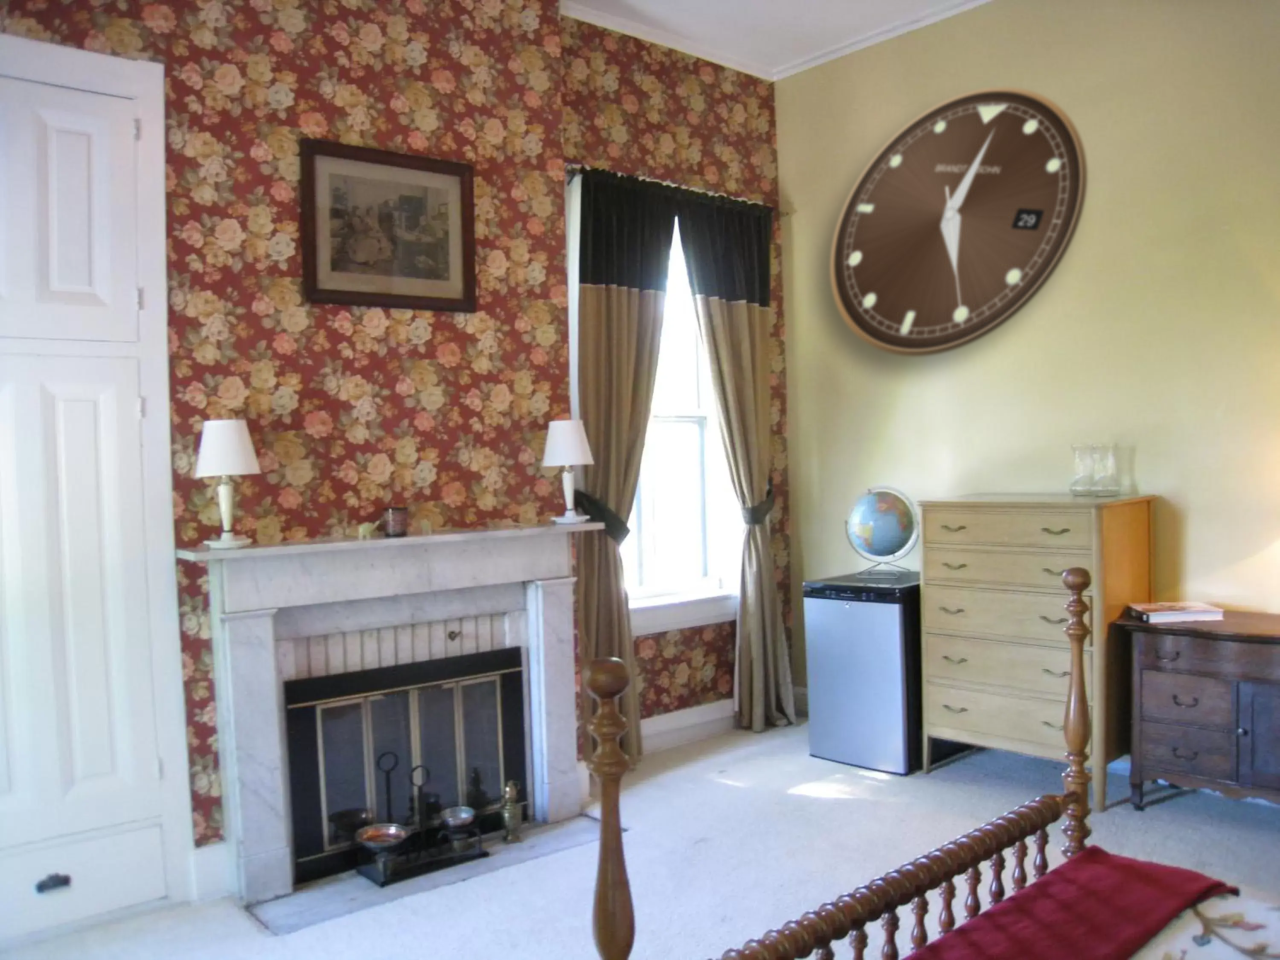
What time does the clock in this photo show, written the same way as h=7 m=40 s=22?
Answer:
h=5 m=1 s=25
